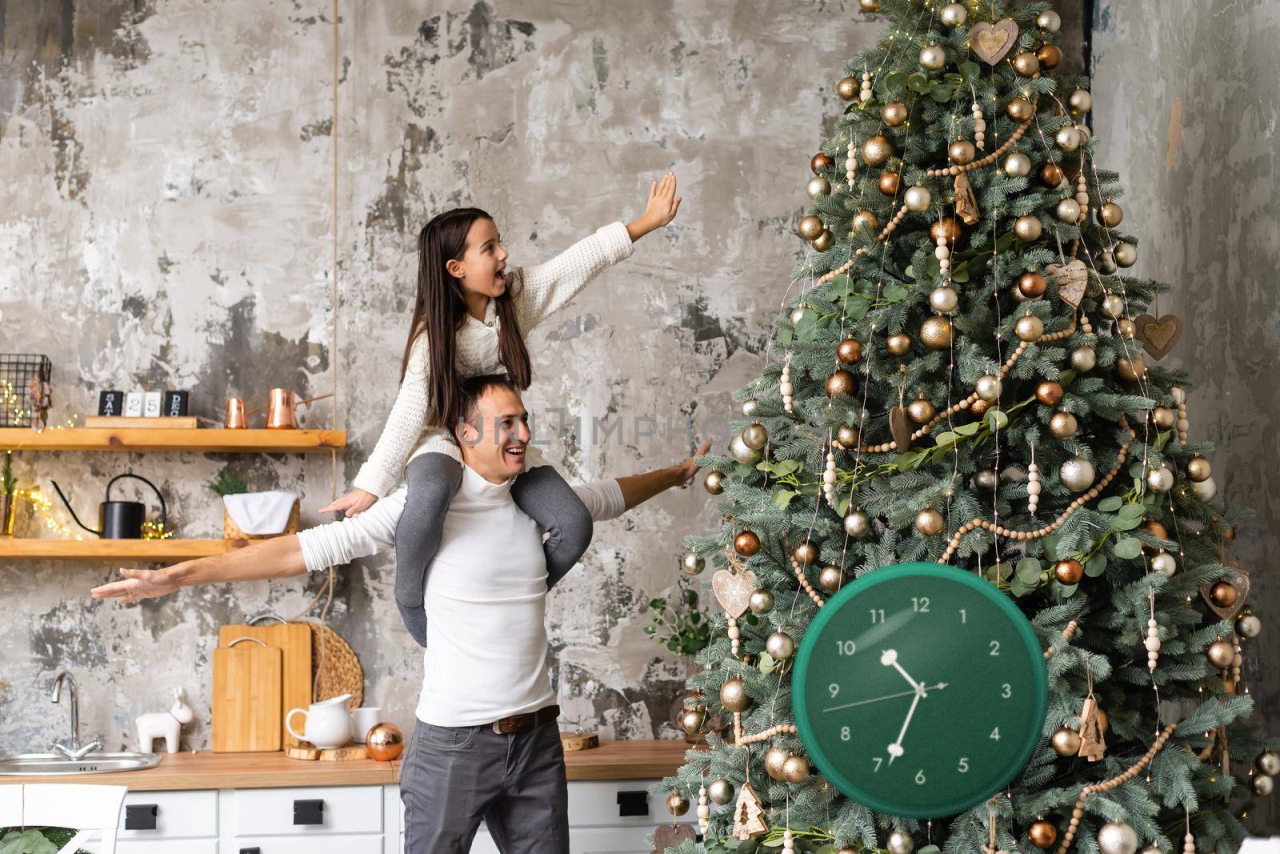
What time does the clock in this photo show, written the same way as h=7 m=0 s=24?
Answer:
h=10 m=33 s=43
